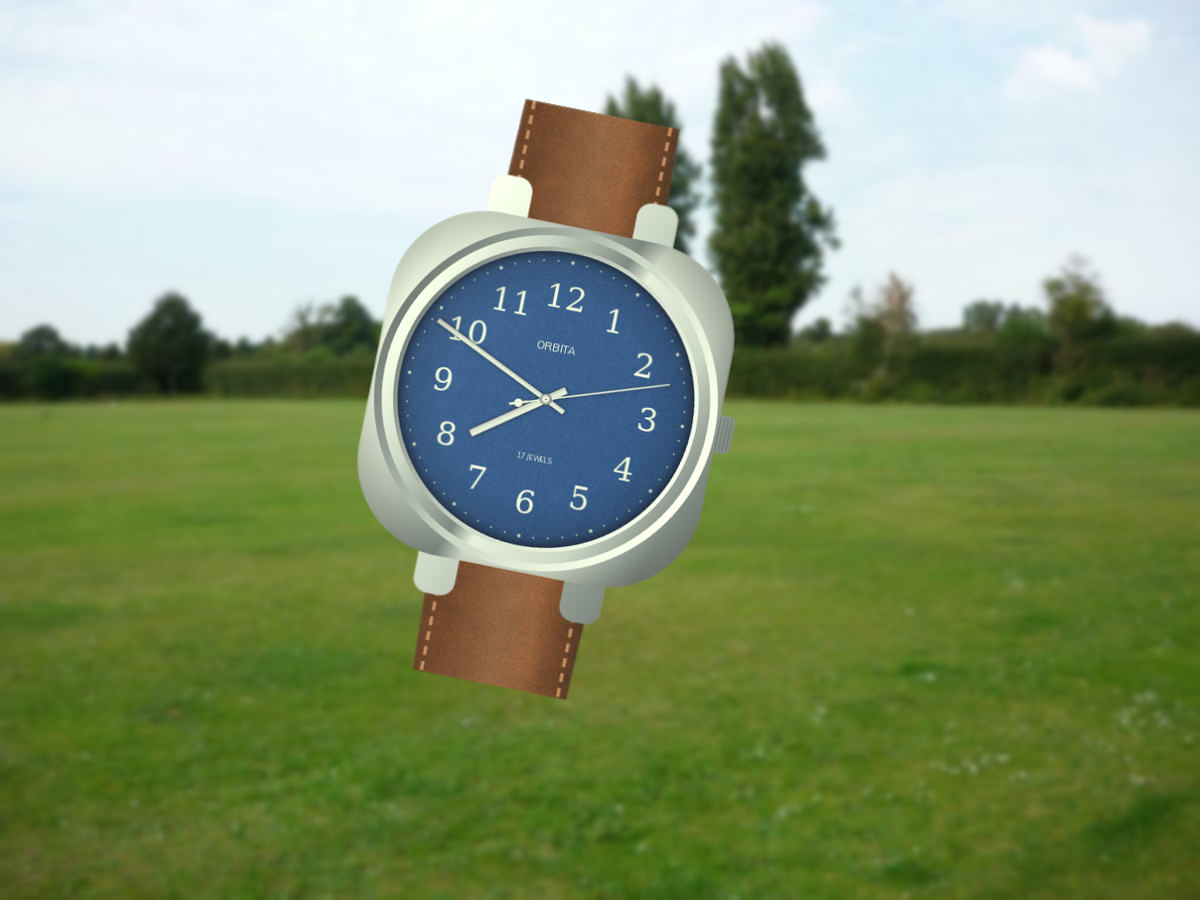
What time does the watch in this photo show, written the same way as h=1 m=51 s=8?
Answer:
h=7 m=49 s=12
